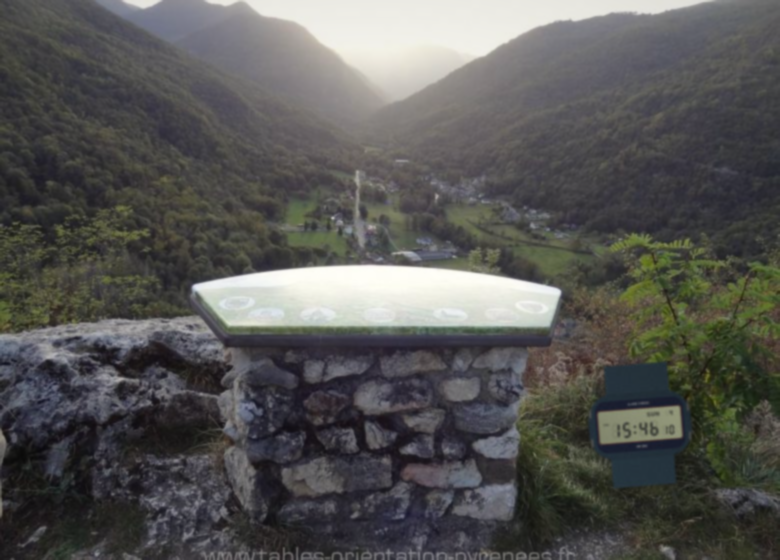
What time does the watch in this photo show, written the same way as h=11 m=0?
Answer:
h=15 m=46
